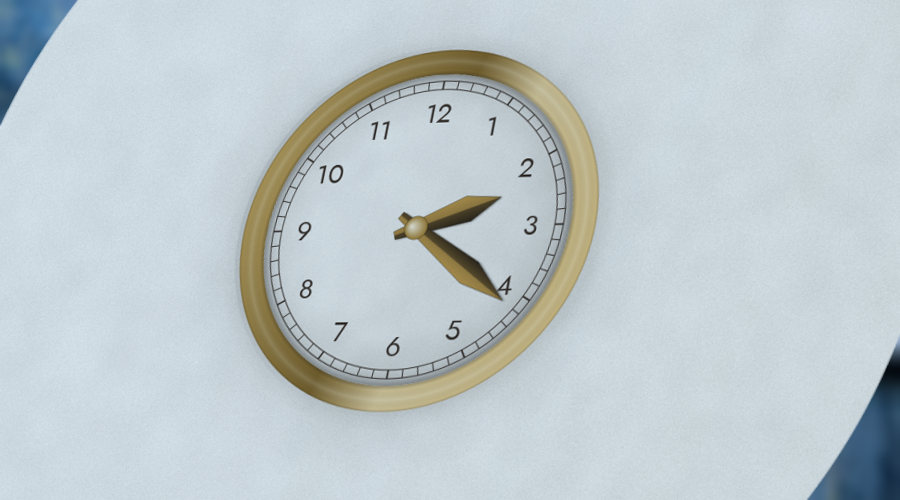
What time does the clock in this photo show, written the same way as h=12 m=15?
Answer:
h=2 m=21
